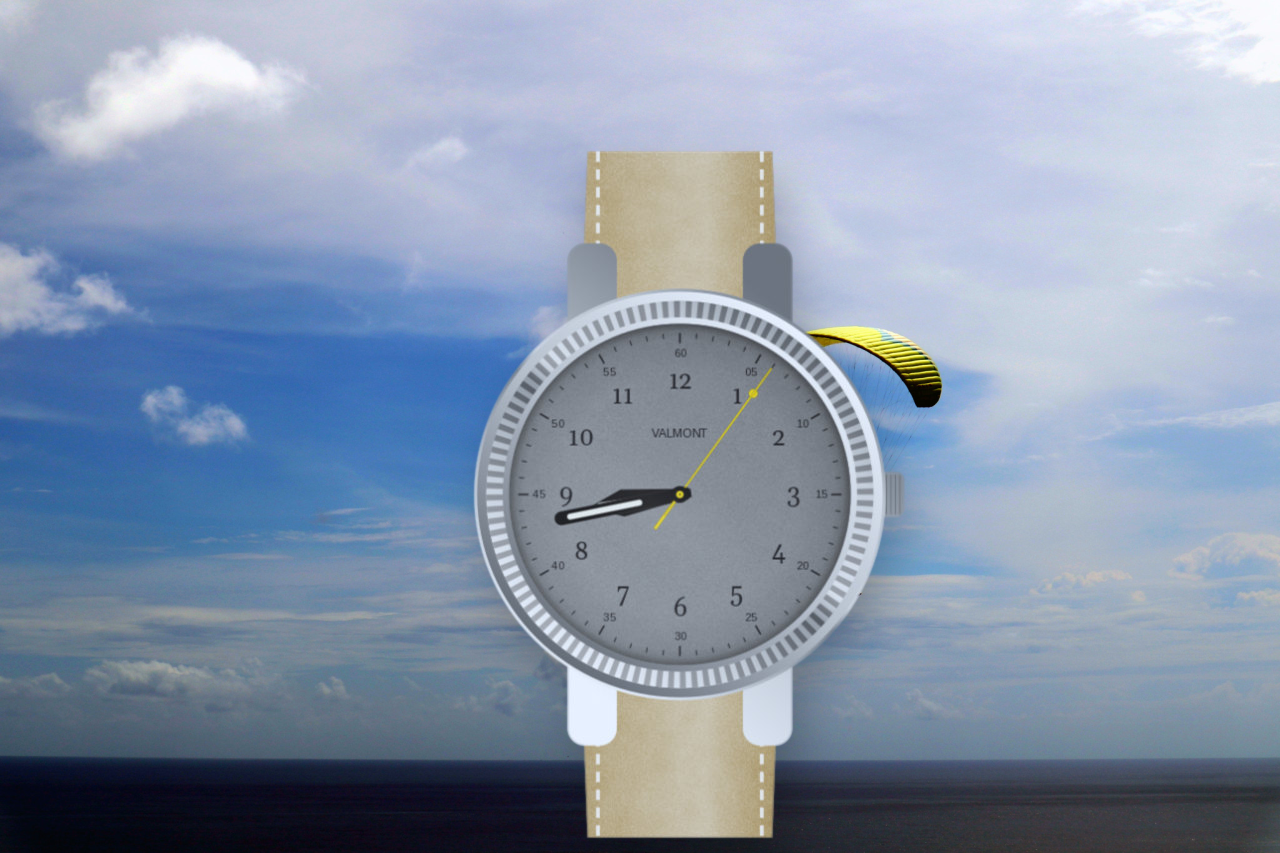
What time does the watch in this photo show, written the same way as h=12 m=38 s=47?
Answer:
h=8 m=43 s=6
